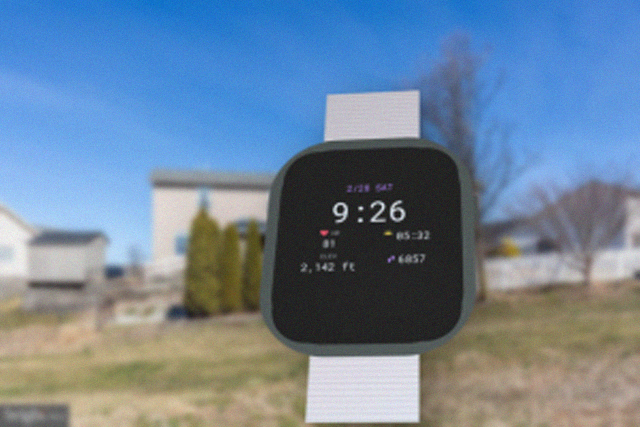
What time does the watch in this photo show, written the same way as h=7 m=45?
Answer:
h=9 m=26
